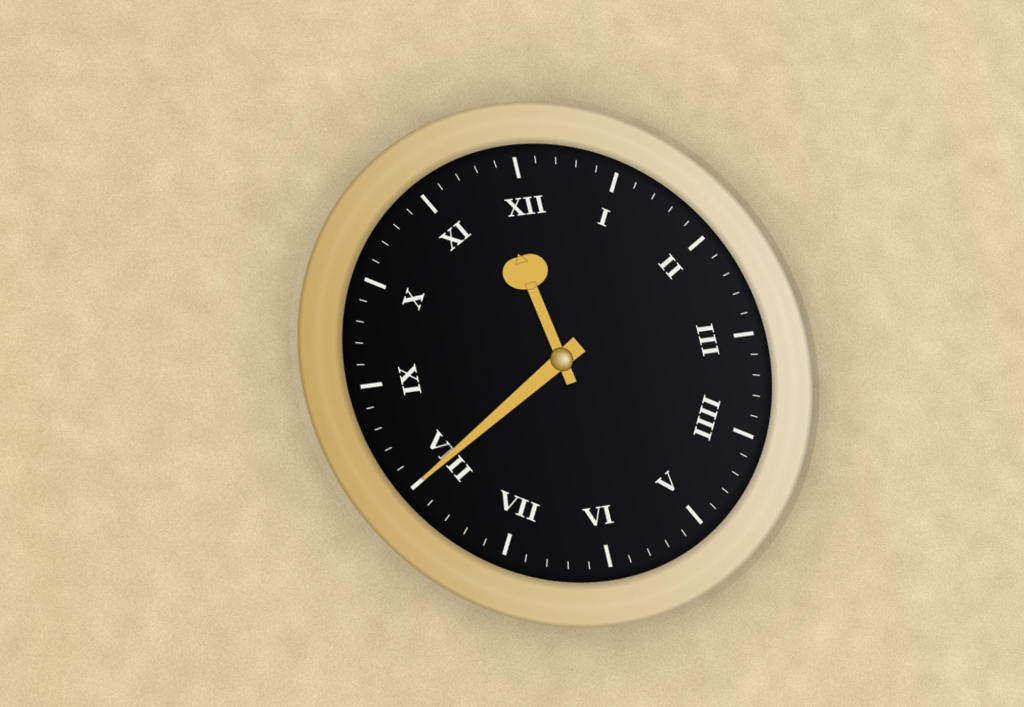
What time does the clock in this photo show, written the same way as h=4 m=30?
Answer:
h=11 m=40
